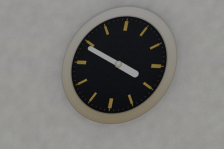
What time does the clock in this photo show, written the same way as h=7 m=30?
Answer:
h=3 m=49
